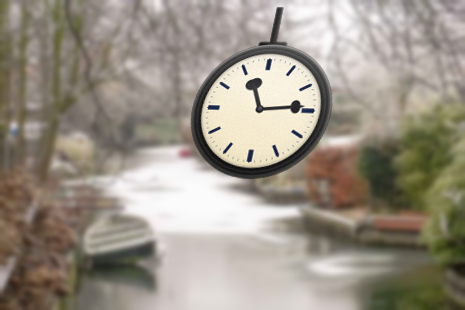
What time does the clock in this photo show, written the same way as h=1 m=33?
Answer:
h=11 m=14
